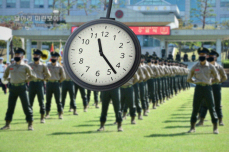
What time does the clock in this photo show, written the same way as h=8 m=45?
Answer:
h=11 m=23
